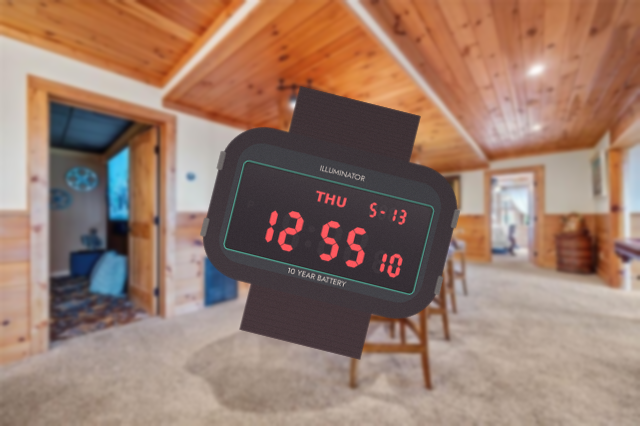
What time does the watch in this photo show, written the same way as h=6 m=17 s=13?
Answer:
h=12 m=55 s=10
